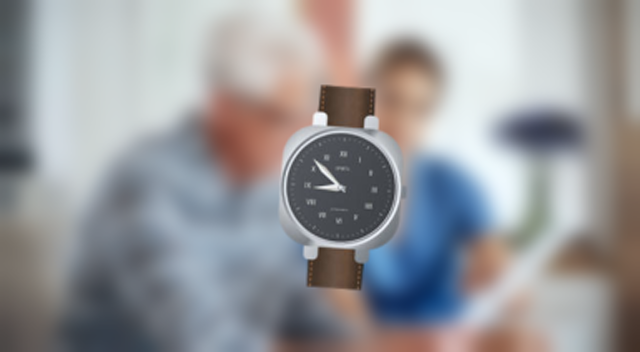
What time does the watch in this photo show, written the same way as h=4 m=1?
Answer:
h=8 m=52
